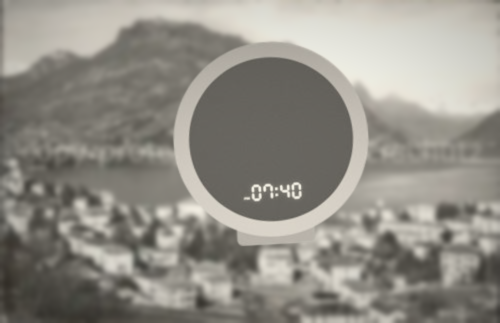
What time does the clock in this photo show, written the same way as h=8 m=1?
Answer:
h=7 m=40
